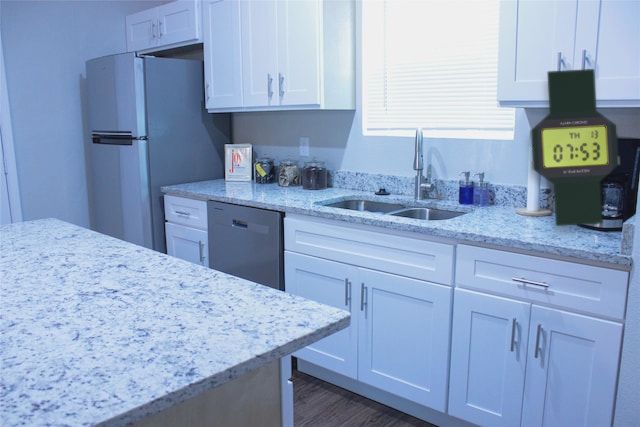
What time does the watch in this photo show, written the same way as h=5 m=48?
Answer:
h=7 m=53
